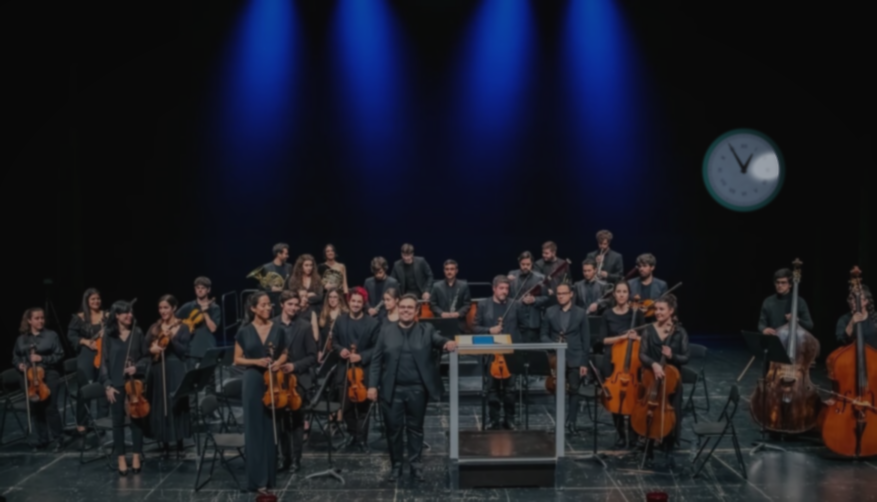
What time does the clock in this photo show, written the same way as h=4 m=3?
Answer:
h=12 m=55
